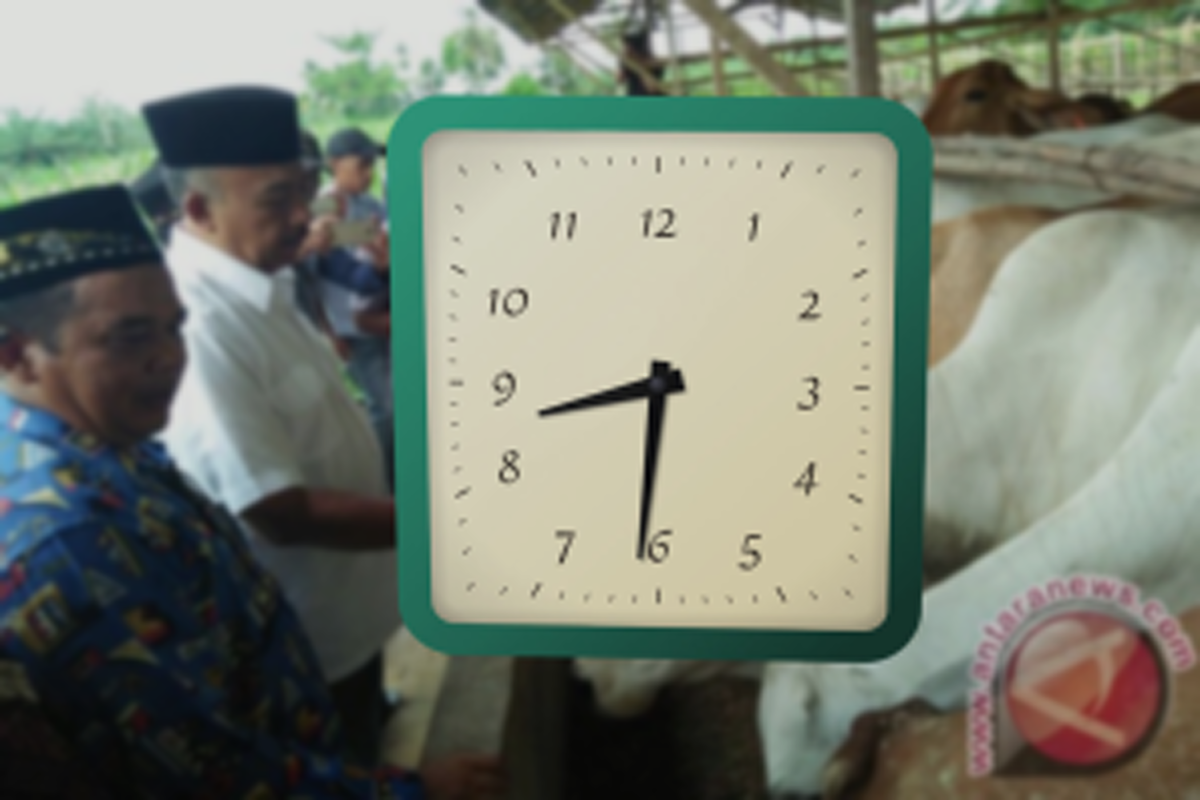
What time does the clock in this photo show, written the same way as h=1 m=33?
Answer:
h=8 m=31
